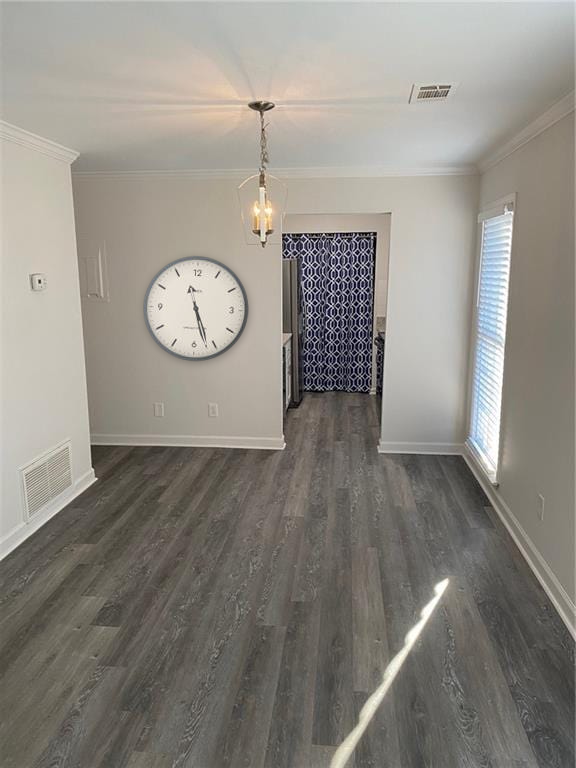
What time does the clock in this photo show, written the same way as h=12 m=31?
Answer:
h=11 m=27
